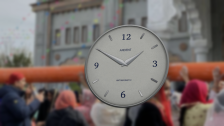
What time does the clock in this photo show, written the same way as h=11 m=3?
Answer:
h=1 m=50
